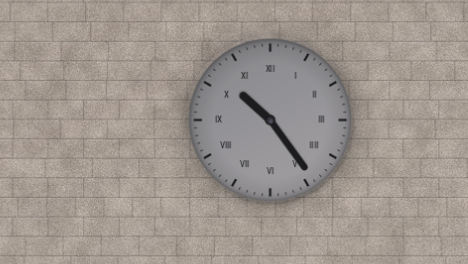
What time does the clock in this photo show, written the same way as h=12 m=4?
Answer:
h=10 m=24
